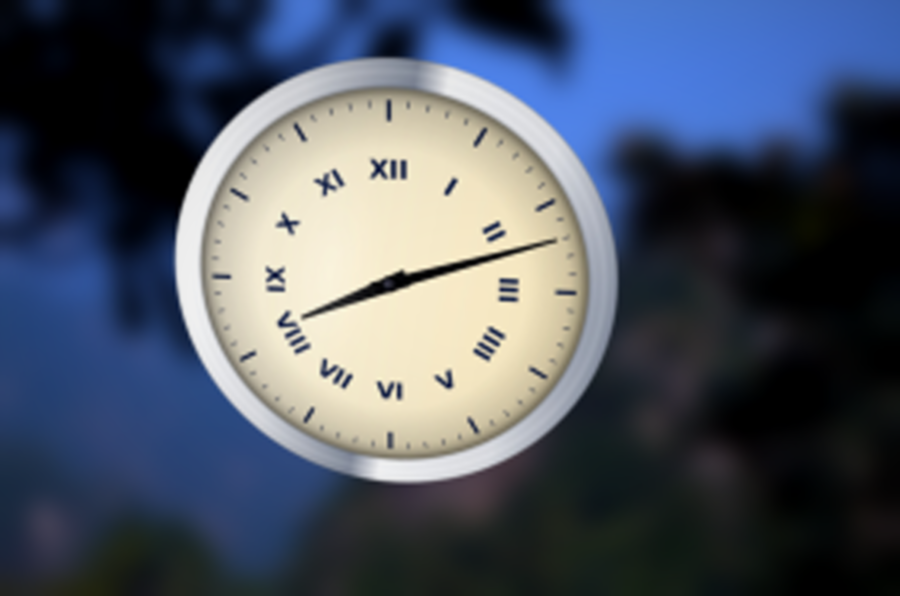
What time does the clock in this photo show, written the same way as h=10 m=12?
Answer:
h=8 m=12
